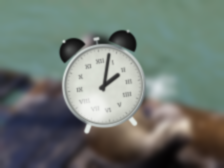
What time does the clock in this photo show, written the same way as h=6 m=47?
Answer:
h=2 m=3
